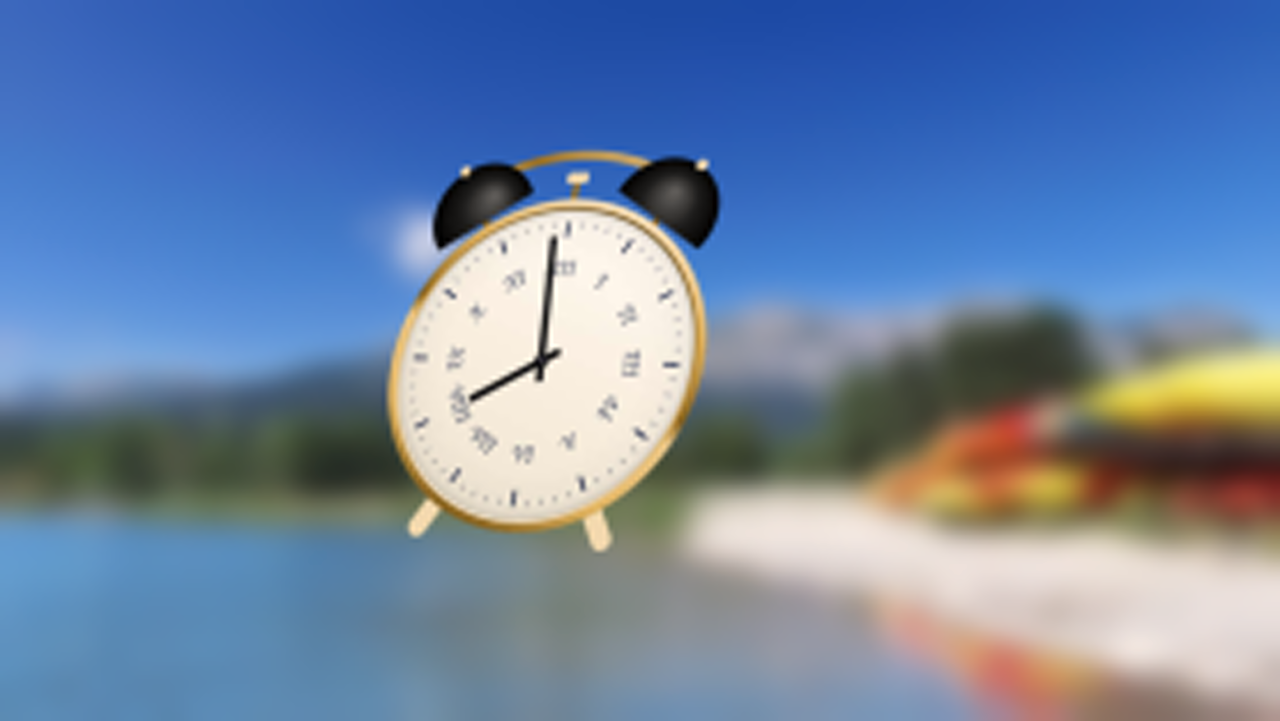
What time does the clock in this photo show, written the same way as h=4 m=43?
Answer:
h=7 m=59
